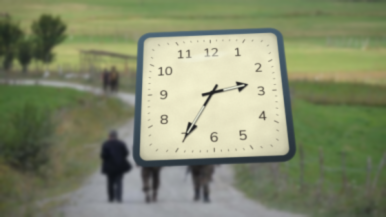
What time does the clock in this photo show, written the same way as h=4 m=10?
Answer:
h=2 m=35
